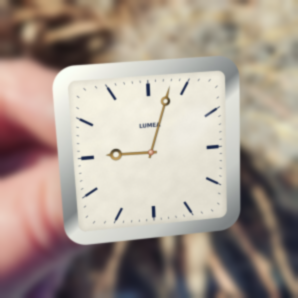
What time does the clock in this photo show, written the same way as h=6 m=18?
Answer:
h=9 m=3
